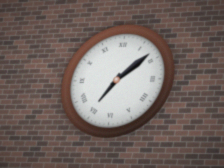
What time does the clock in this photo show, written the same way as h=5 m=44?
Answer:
h=7 m=8
